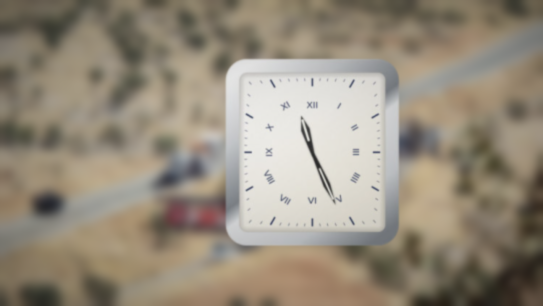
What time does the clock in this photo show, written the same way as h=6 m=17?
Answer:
h=11 m=26
